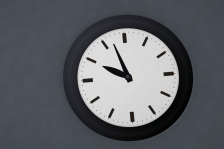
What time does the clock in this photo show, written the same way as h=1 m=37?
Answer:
h=9 m=57
